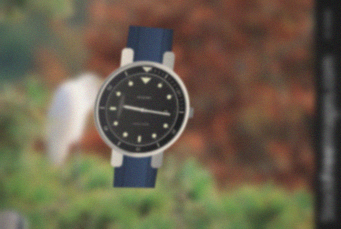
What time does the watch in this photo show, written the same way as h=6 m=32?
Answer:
h=9 m=16
